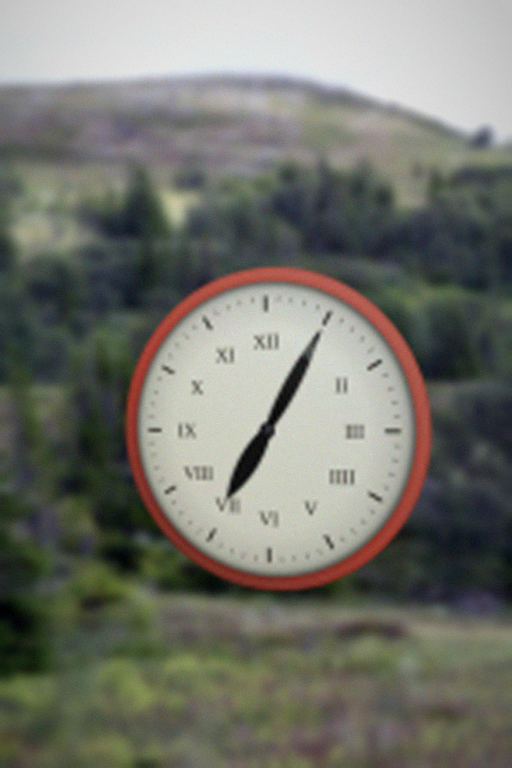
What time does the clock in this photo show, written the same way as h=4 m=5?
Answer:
h=7 m=5
